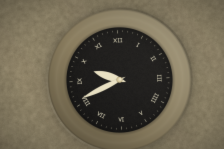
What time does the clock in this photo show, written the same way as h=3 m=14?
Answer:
h=9 m=41
